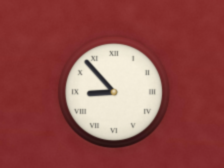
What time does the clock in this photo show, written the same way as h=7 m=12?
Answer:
h=8 m=53
